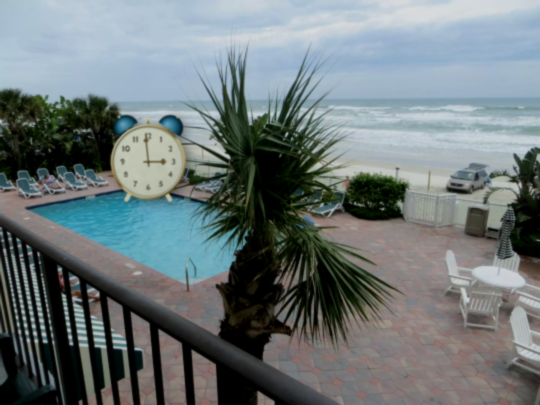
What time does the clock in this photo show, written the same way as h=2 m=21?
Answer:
h=2 m=59
